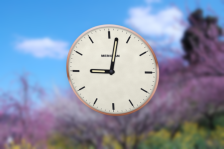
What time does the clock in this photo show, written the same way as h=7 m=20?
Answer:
h=9 m=2
